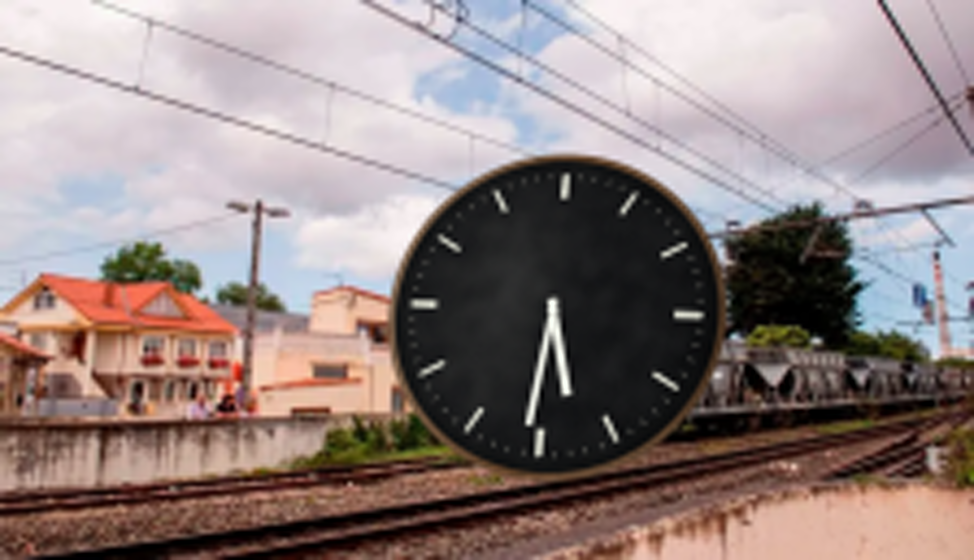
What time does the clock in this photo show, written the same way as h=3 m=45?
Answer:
h=5 m=31
